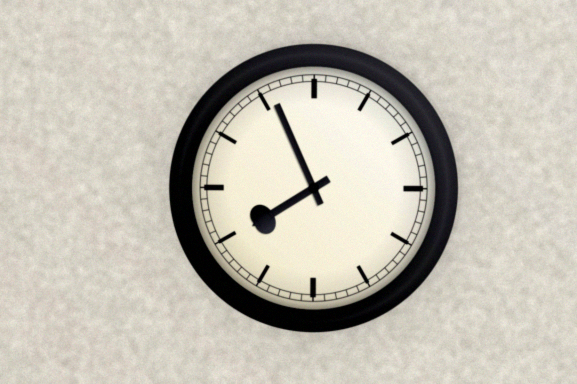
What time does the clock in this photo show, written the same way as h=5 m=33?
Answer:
h=7 m=56
